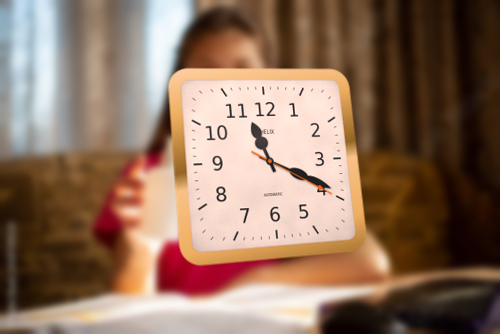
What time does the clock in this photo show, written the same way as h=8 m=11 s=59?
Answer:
h=11 m=19 s=20
